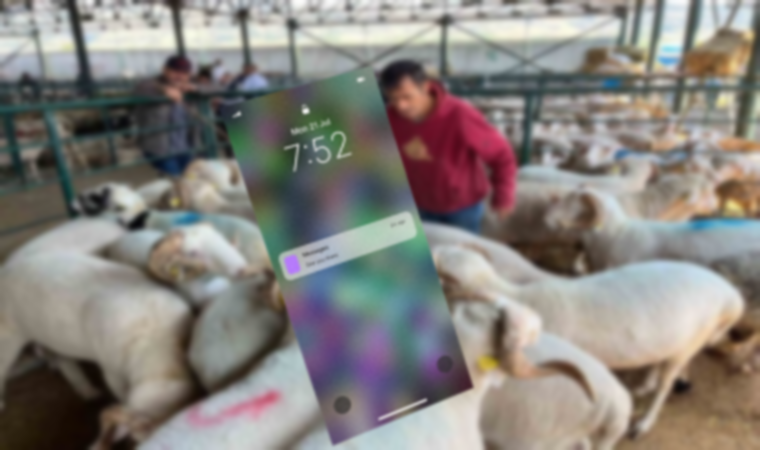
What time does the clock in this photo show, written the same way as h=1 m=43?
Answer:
h=7 m=52
